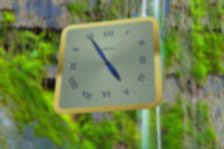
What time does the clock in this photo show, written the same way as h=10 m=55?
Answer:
h=4 m=55
